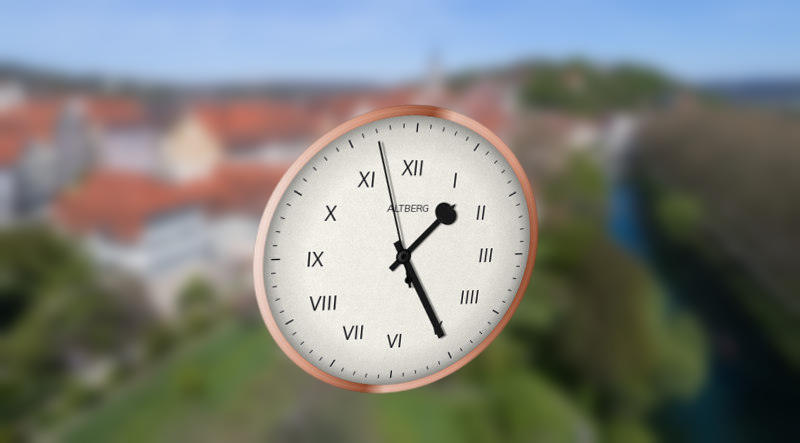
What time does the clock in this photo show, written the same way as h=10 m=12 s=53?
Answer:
h=1 m=24 s=57
